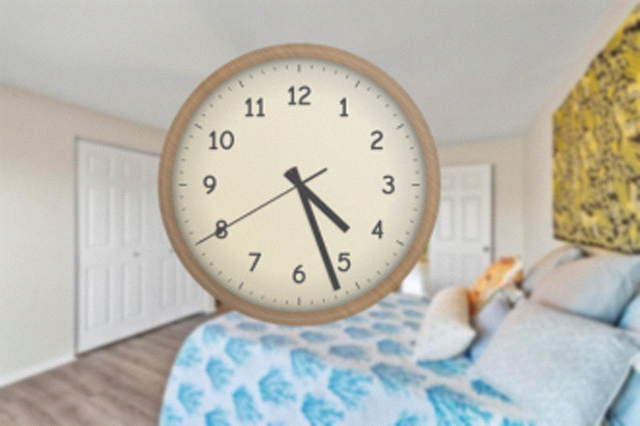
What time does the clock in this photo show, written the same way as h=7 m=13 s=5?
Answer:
h=4 m=26 s=40
